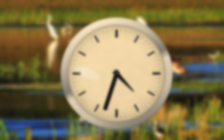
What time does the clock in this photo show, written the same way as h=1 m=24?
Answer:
h=4 m=33
